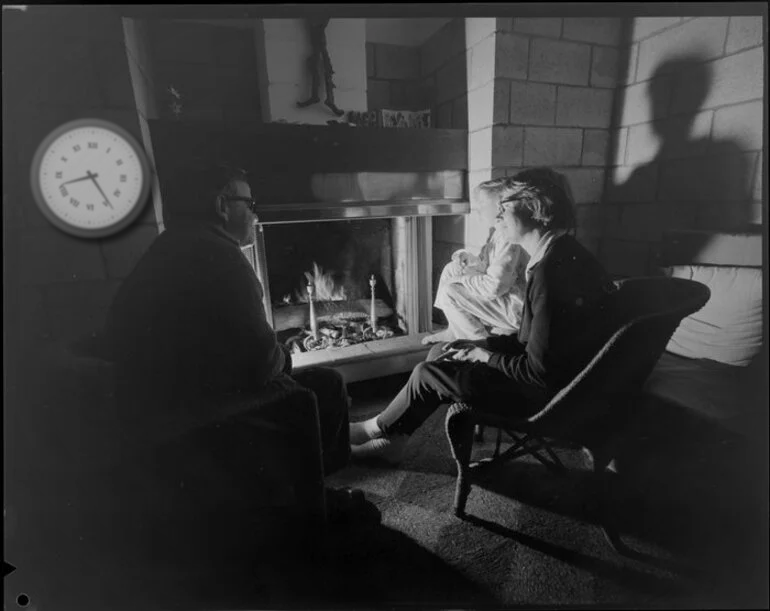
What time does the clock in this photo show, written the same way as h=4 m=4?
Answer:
h=8 m=24
